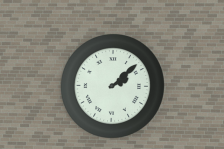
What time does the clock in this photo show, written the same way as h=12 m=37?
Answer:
h=2 m=8
